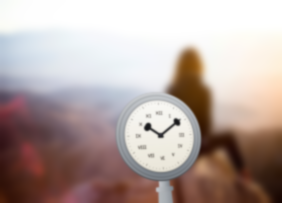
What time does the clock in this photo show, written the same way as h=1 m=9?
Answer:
h=10 m=9
